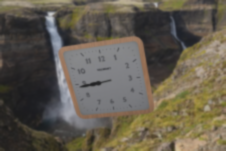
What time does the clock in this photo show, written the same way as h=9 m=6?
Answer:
h=8 m=44
